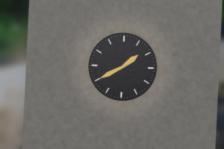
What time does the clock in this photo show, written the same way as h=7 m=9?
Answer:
h=1 m=40
